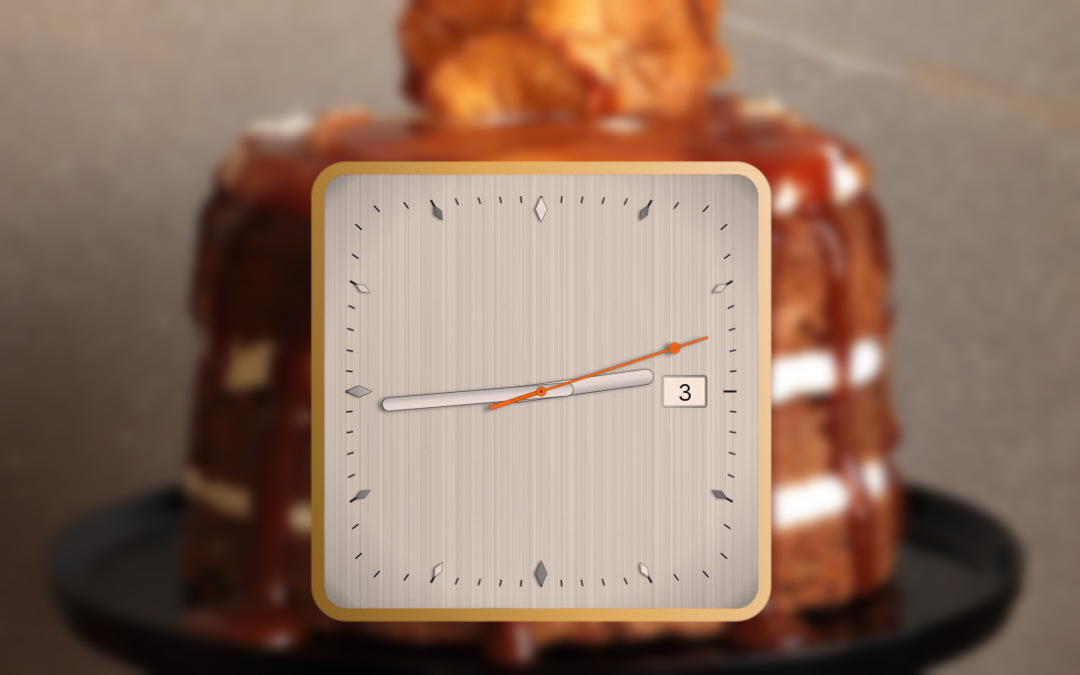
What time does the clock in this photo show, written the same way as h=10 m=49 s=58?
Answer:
h=2 m=44 s=12
